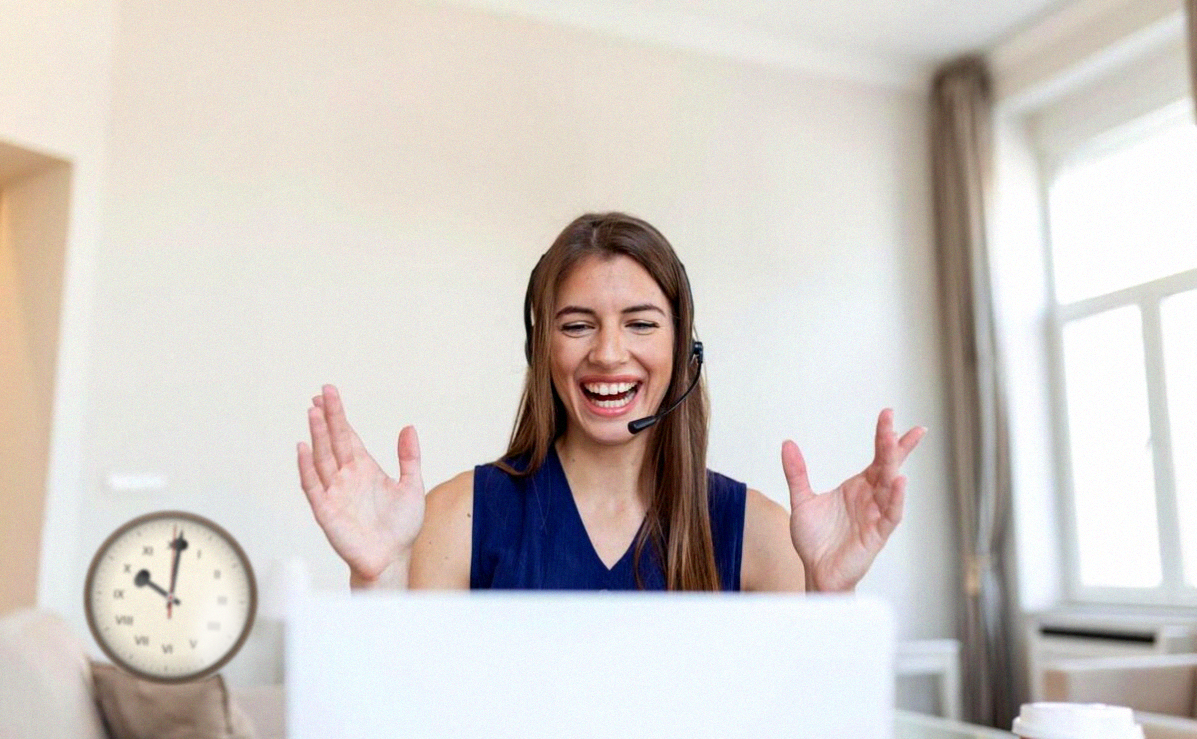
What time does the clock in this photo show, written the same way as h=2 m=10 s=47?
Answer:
h=10 m=1 s=0
